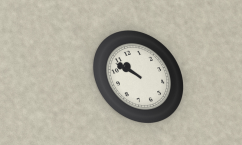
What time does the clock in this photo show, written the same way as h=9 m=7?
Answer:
h=10 m=53
